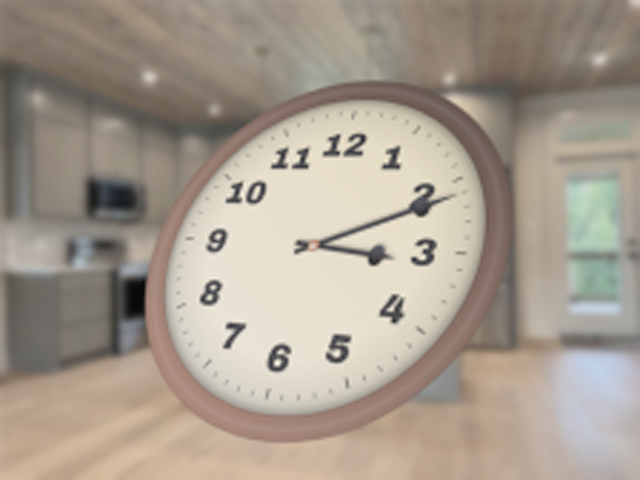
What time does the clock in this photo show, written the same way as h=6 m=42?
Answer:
h=3 m=11
